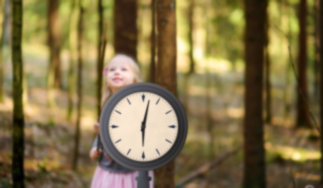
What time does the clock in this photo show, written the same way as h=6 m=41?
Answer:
h=6 m=2
